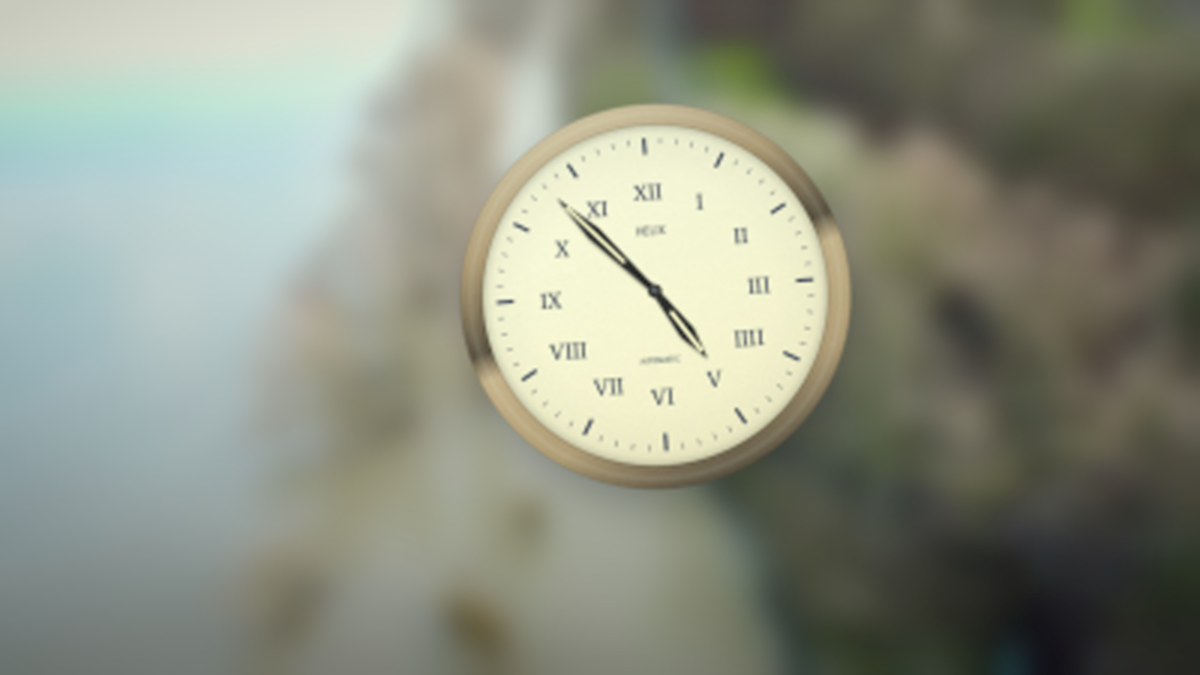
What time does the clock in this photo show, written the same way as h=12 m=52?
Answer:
h=4 m=53
